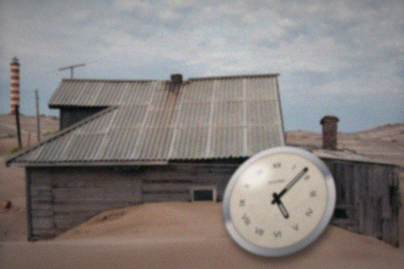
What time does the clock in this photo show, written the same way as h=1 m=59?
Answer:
h=5 m=8
